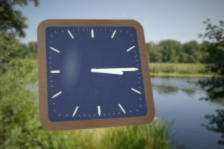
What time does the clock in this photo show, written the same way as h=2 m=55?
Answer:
h=3 m=15
